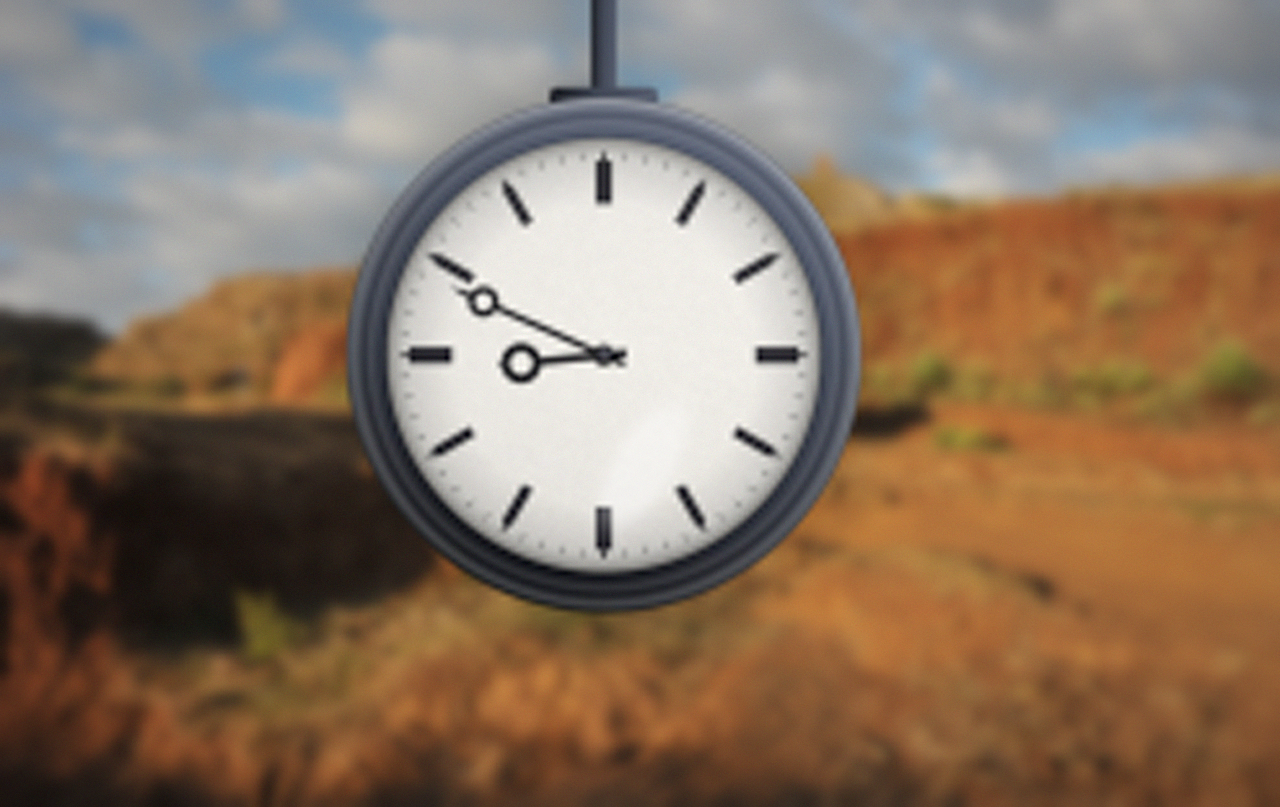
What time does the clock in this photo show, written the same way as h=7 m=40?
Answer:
h=8 m=49
